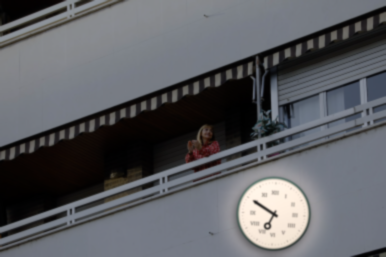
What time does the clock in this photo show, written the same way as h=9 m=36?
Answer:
h=6 m=50
